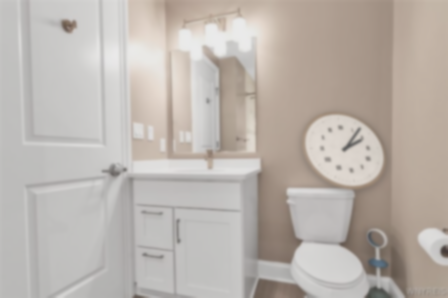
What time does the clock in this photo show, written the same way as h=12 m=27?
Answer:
h=2 m=7
